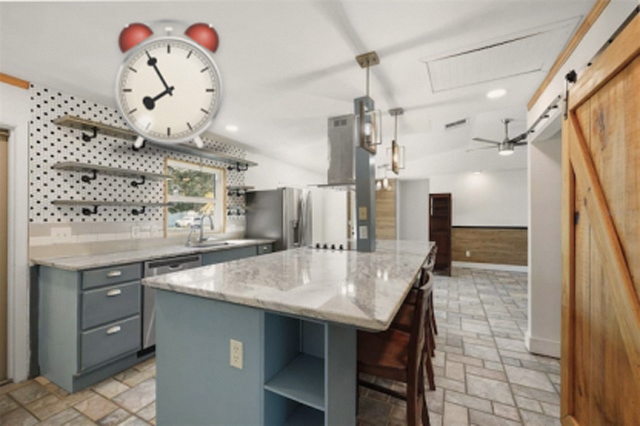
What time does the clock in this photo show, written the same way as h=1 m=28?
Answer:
h=7 m=55
